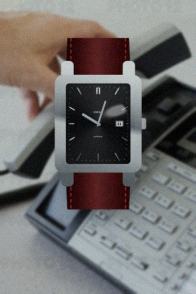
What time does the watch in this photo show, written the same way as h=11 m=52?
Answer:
h=10 m=3
